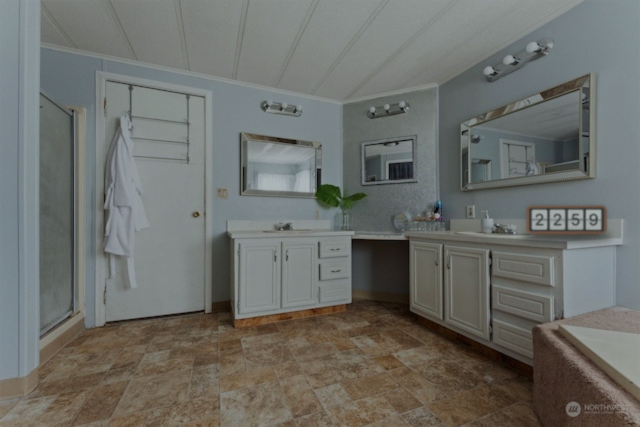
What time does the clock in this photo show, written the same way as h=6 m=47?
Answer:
h=22 m=59
